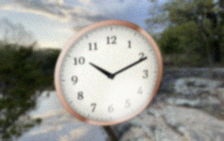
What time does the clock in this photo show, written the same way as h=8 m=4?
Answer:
h=10 m=11
